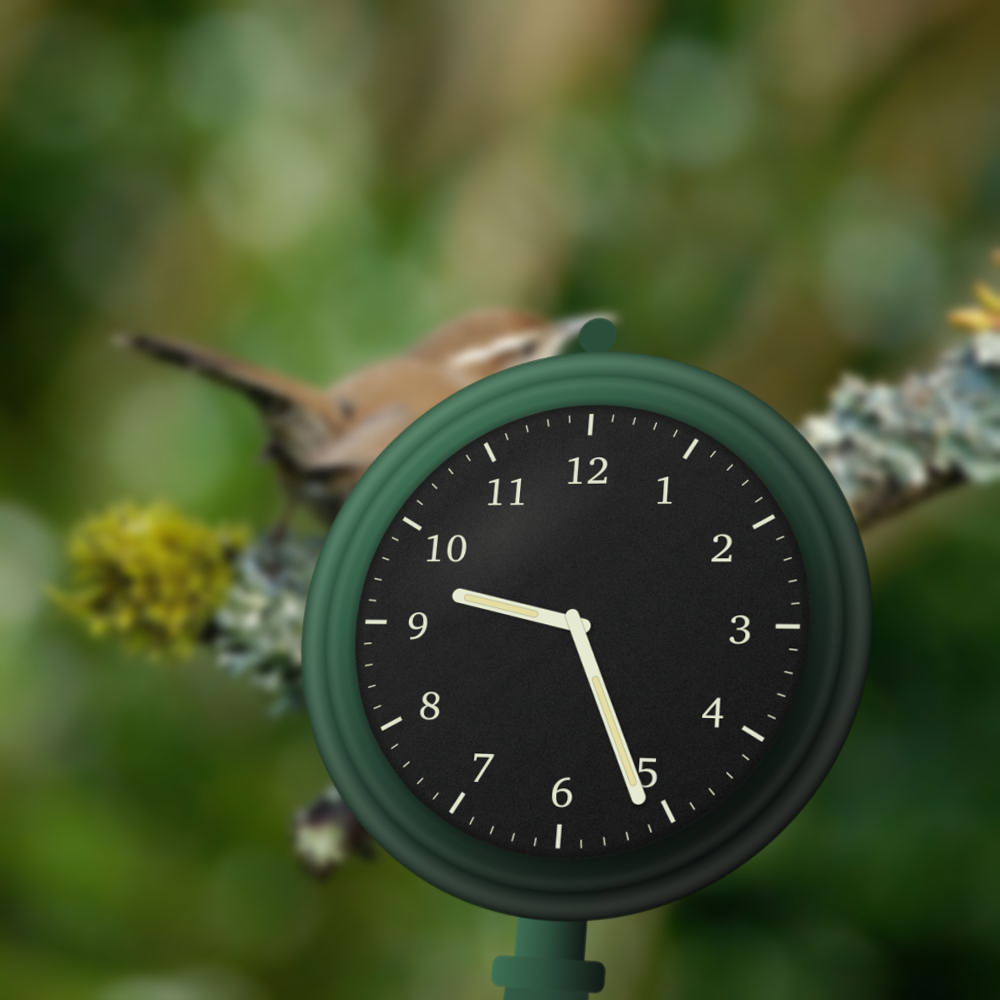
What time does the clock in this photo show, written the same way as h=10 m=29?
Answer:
h=9 m=26
